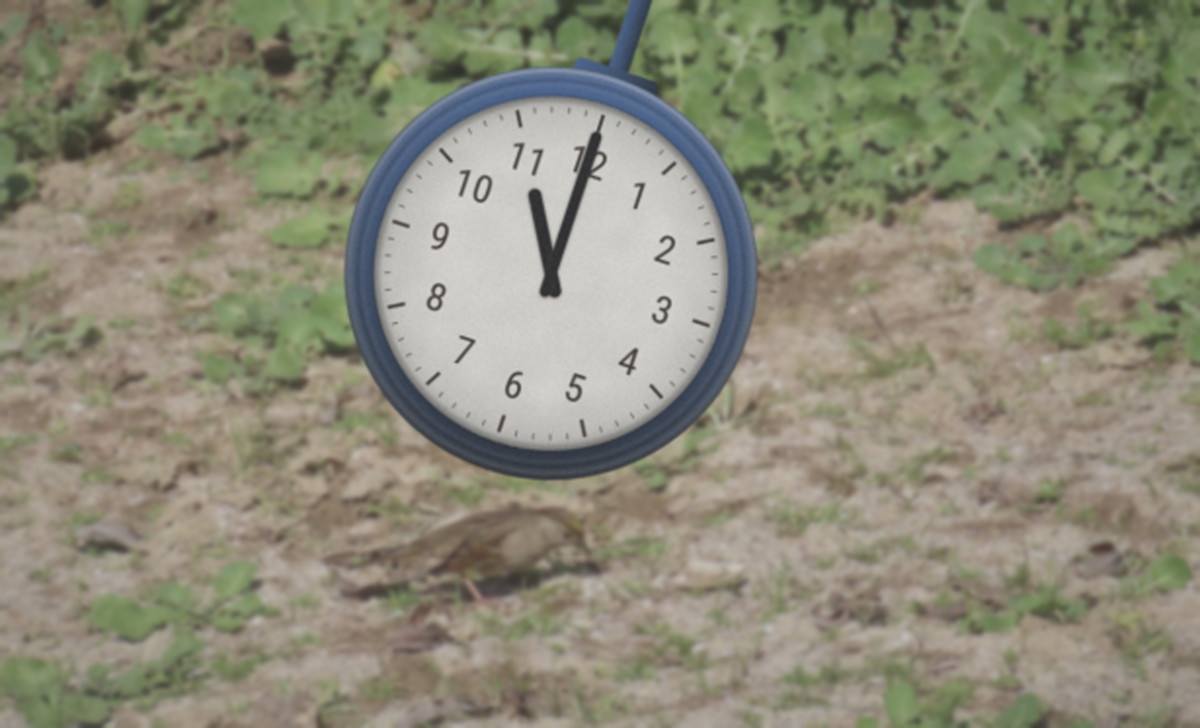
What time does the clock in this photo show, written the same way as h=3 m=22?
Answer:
h=11 m=0
